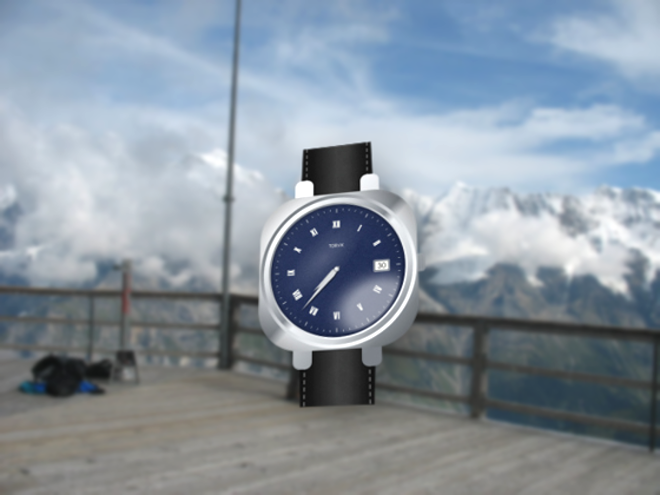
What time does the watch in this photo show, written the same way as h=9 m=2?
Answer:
h=7 m=37
